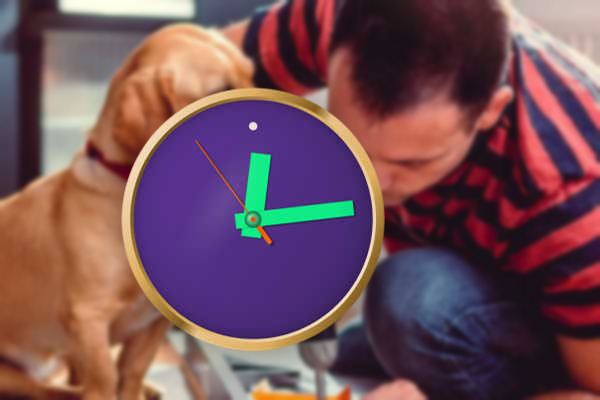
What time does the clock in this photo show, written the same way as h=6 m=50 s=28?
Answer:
h=12 m=13 s=54
